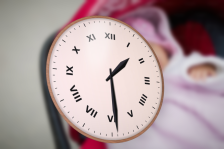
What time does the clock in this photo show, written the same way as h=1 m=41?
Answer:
h=1 m=29
